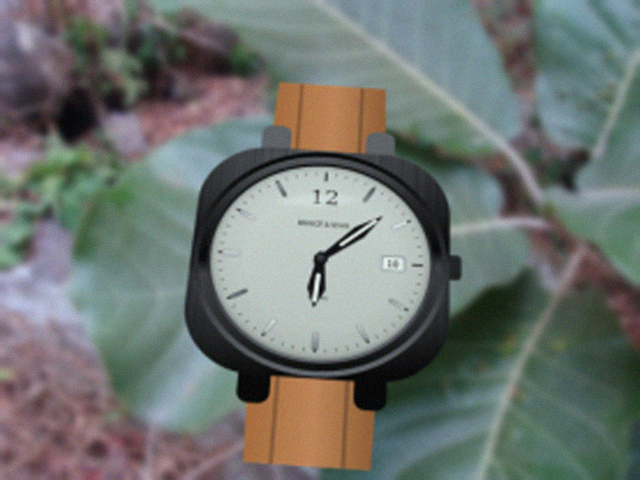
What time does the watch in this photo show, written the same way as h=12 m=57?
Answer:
h=6 m=8
